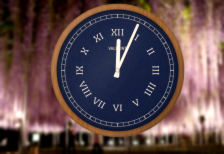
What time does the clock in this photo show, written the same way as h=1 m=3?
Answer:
h=12 m=4
